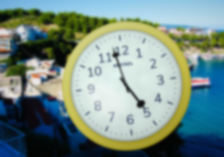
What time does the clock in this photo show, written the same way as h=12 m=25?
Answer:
h=4 m=58
